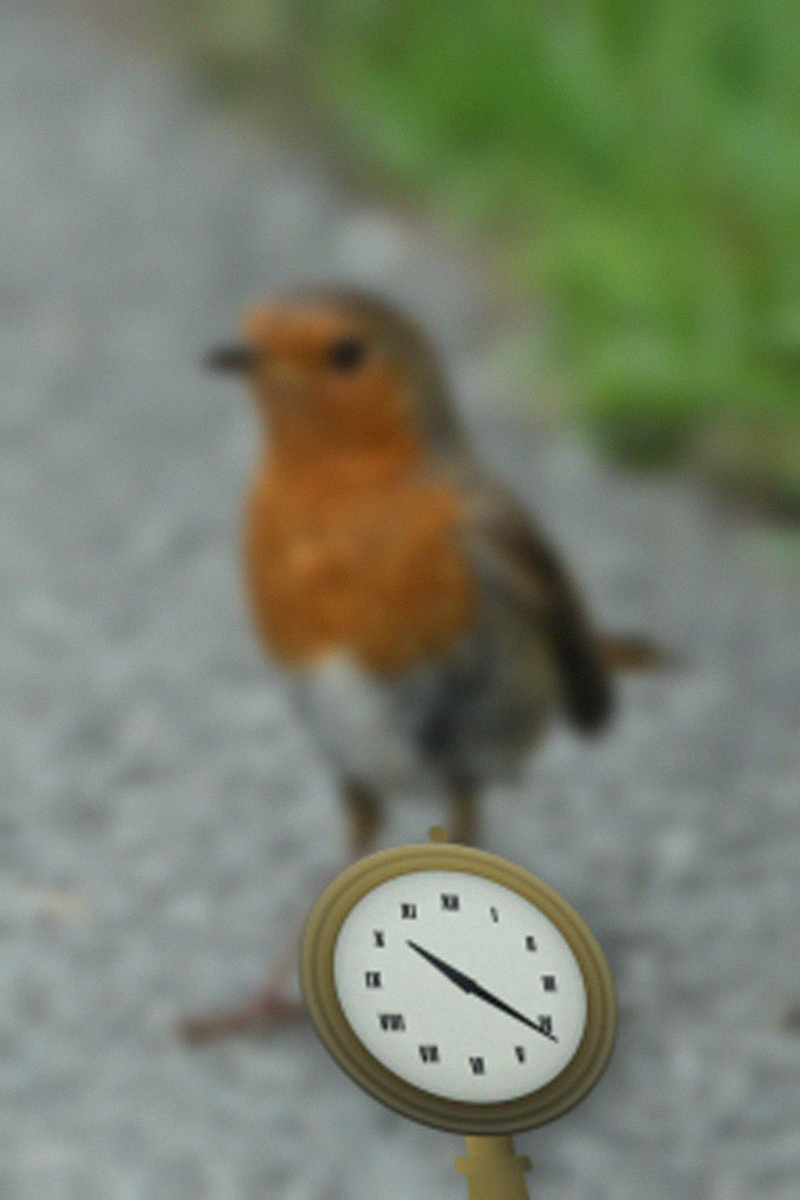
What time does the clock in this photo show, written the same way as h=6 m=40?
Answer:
h=10 m=21
